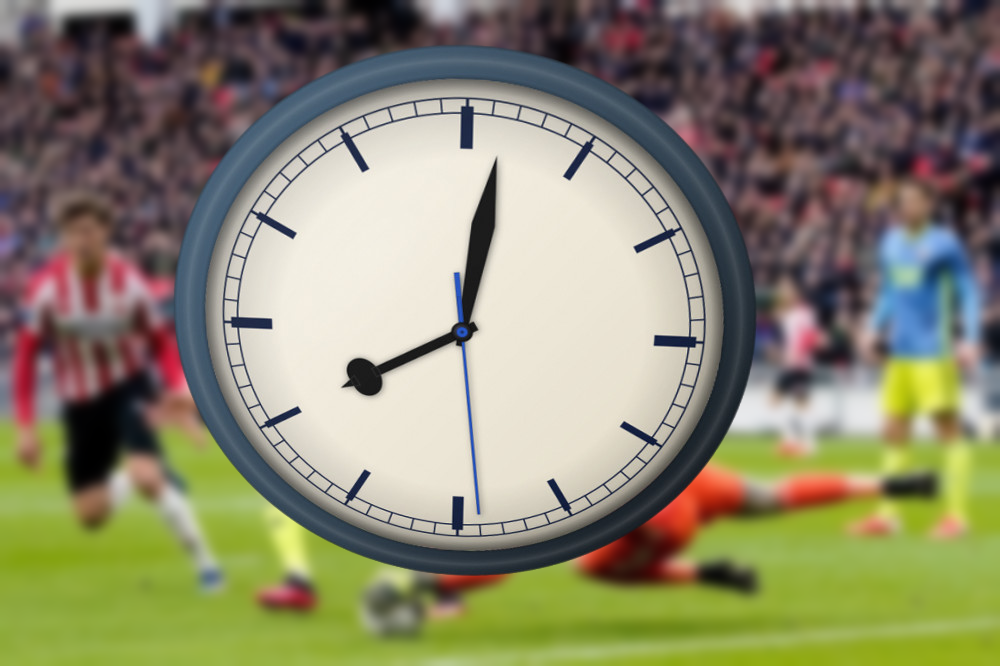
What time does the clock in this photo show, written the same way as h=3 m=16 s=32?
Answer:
h=8 m=1 s=29
